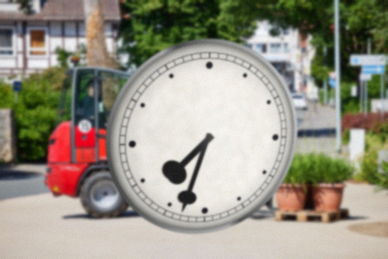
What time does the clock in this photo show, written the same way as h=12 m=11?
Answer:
h=7 m=33
